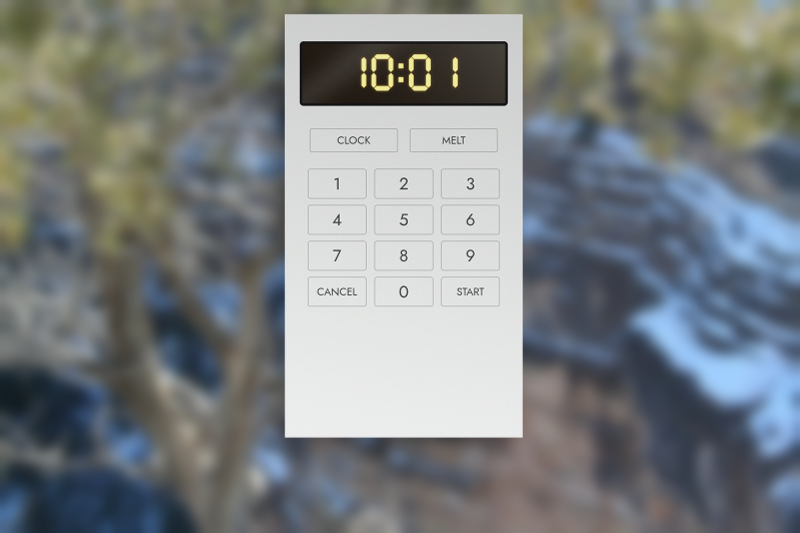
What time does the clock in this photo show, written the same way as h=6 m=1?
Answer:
h=10 m=1
